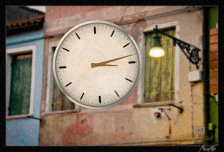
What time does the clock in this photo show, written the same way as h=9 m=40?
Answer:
h=3 m=13
